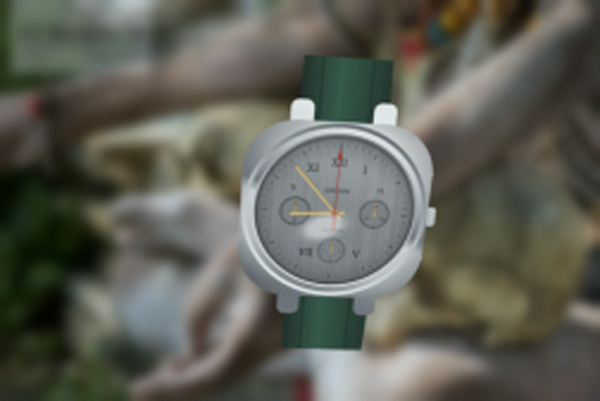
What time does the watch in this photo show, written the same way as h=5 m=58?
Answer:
h=8 m=53
